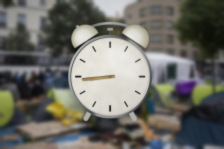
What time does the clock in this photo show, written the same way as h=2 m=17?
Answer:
h=8 m=44
